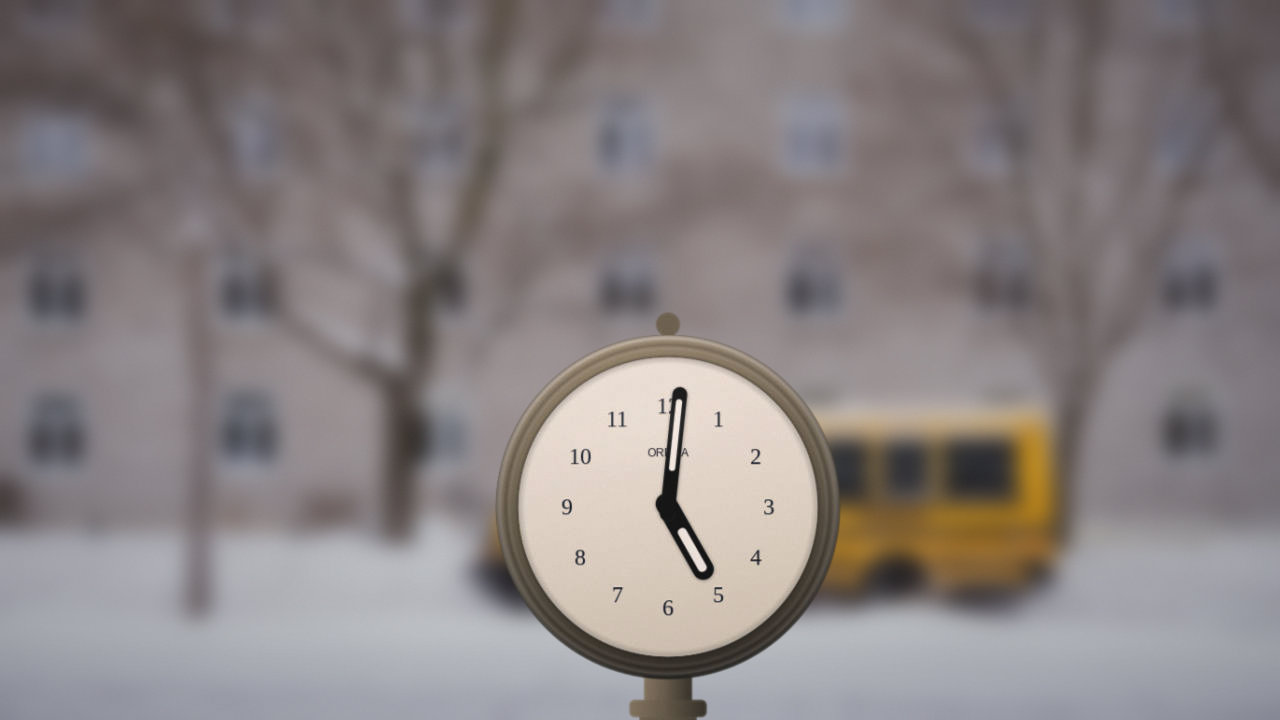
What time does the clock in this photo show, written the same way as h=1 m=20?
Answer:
h=5 m=1
